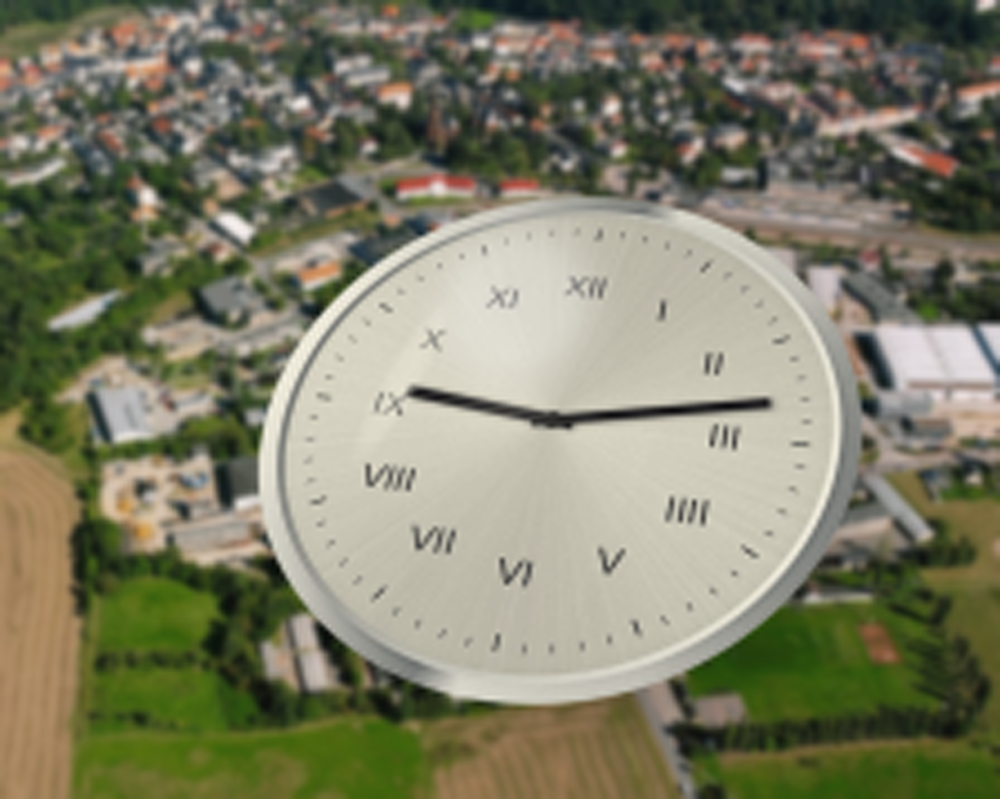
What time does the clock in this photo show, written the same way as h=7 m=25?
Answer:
h=9 m=13
